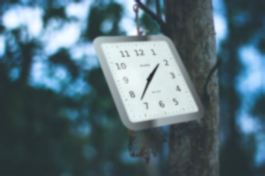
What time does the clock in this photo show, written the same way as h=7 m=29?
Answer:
h=1 m=37
